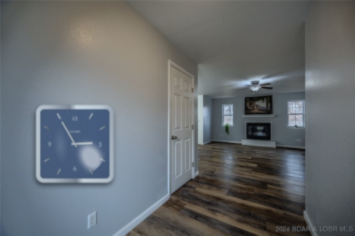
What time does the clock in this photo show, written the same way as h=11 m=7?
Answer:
h=2 m=55
